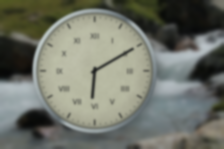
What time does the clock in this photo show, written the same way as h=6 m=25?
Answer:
h=6 m=10
